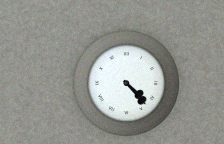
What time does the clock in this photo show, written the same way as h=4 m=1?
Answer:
h=4 m=23
